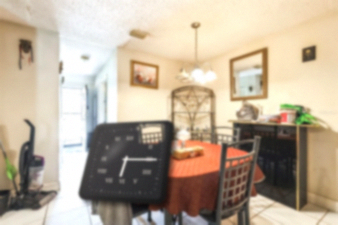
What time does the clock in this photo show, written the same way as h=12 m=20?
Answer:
h=6 m=15
